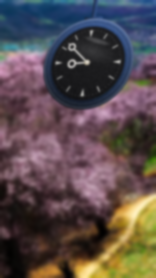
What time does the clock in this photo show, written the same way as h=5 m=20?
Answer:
h=8 m=52
